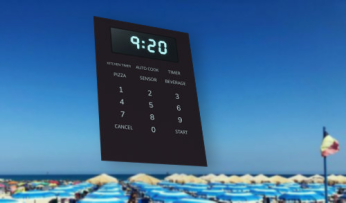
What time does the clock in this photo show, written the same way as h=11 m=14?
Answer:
h=9 m=20
